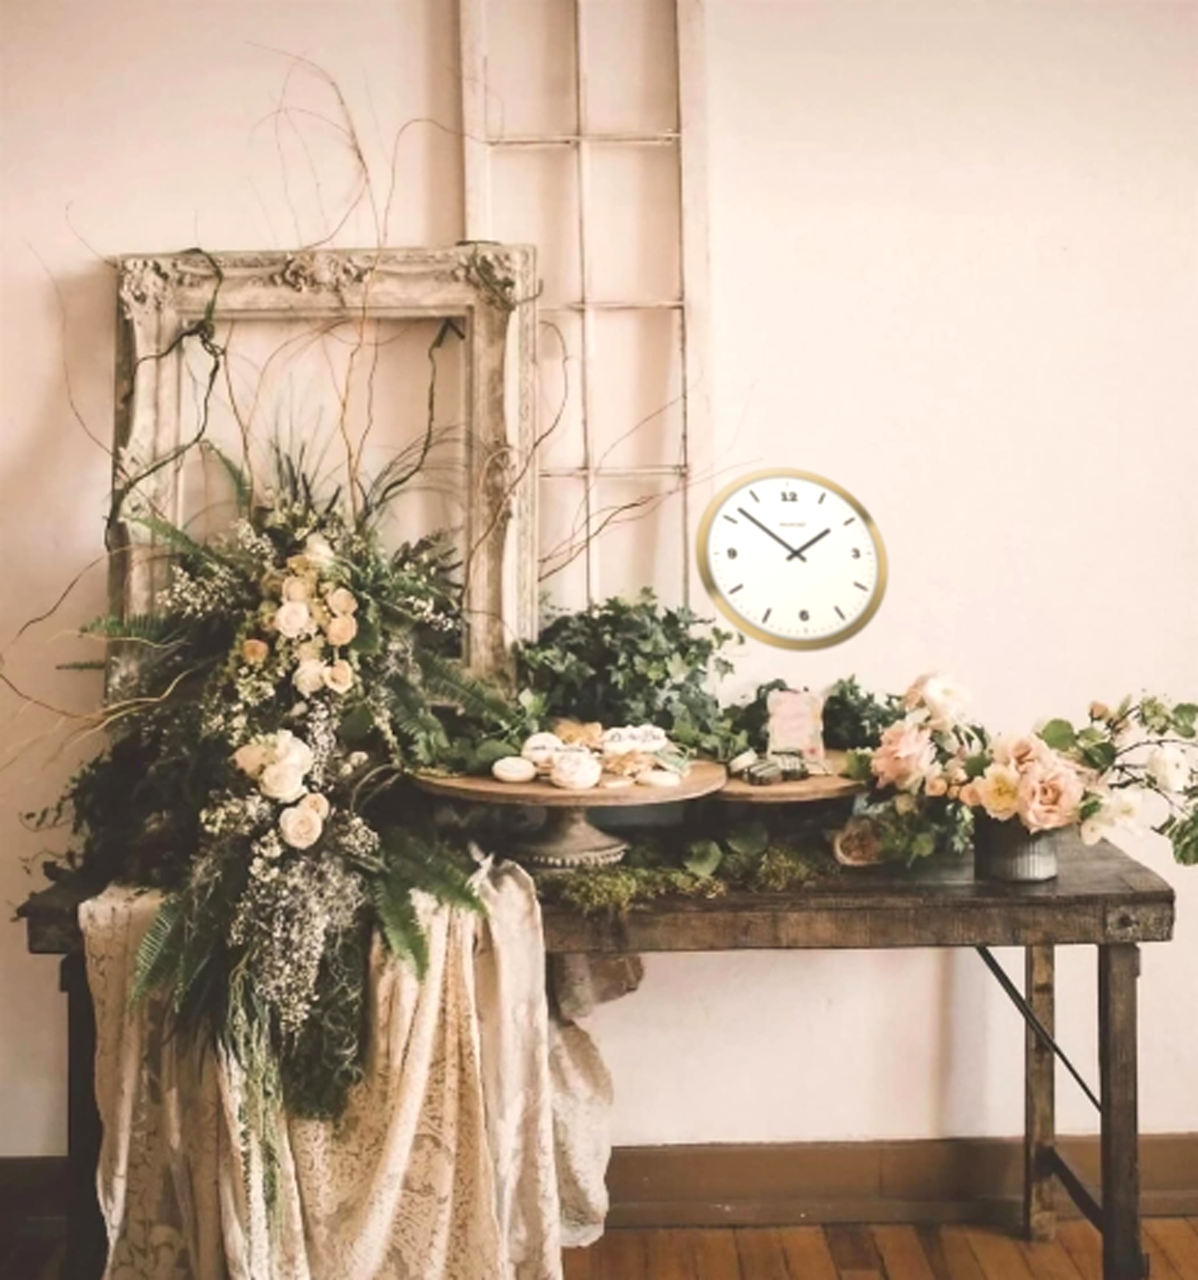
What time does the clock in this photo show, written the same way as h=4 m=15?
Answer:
h=1 m=52
